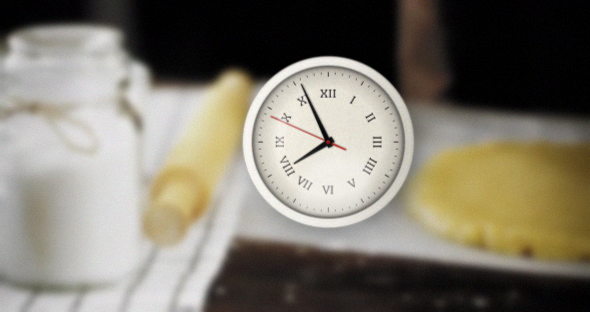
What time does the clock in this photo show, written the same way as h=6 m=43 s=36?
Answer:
h=7 m=55 s=49
